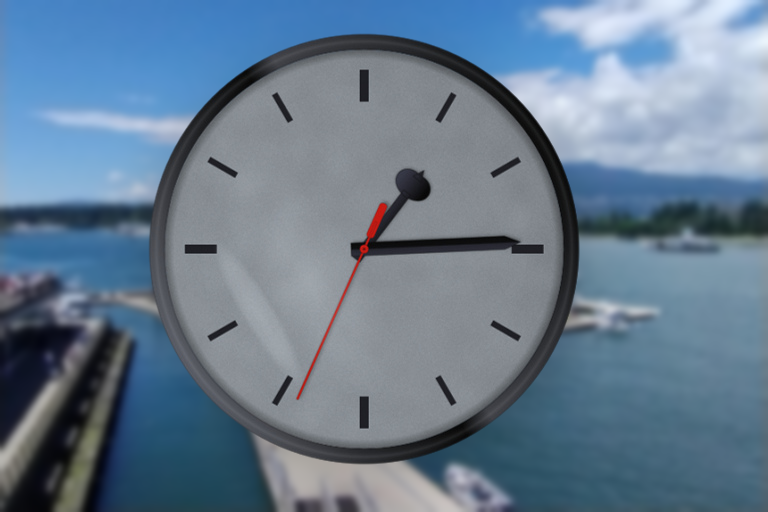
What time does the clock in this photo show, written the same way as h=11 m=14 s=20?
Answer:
h=1 m=14 s=34
